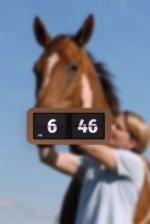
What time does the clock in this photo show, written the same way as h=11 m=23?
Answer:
h=6 m=46
